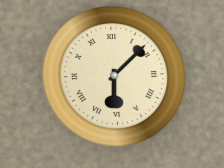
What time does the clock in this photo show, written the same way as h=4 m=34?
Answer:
h=6 m=8
